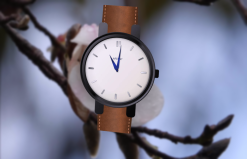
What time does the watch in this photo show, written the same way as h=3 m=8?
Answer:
h=11 m=1
